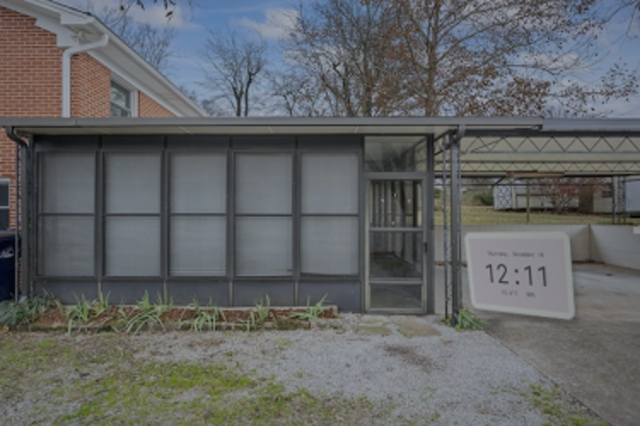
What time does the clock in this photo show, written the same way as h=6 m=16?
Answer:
h=12 m=11
